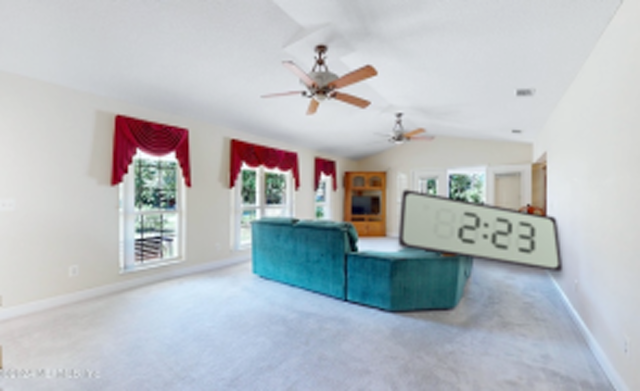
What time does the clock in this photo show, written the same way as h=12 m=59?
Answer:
h=2 m=23
